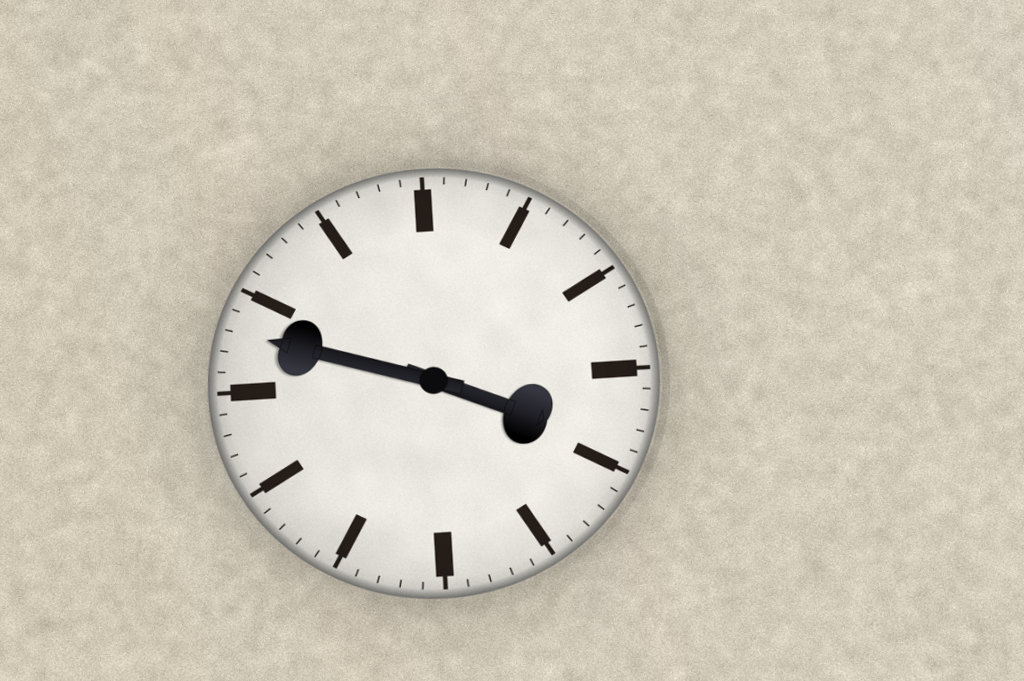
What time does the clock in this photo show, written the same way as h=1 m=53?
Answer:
h=3 m=48
